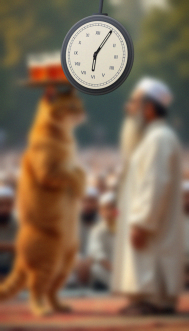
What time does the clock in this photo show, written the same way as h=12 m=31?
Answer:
h=6 m=5
